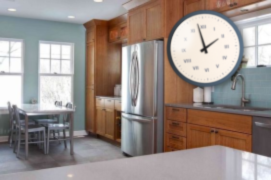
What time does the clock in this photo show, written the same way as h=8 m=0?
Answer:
h=1 m=58
